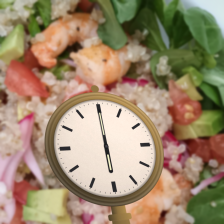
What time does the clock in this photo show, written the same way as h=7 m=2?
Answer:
h=6 m=0
